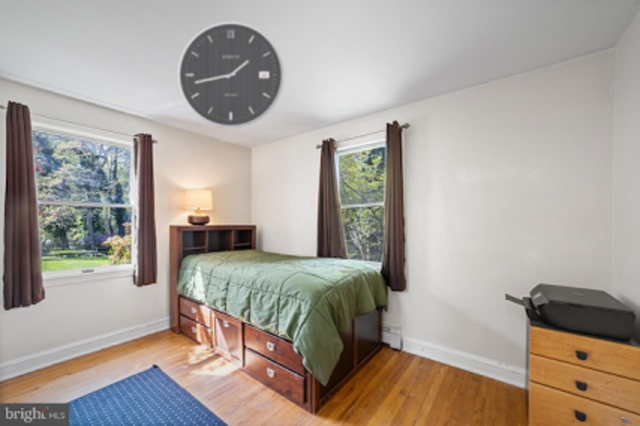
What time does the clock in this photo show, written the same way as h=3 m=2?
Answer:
h=1 m=43
